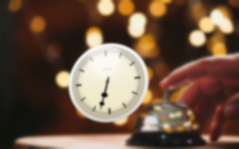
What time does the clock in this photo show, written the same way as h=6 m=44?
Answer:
h=6 m=33
